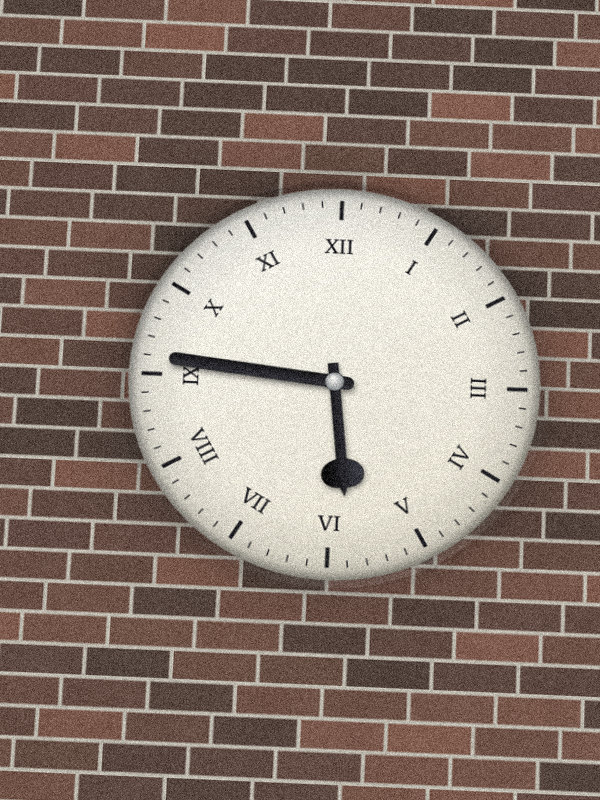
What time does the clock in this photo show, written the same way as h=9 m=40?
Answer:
h=5 m=46
